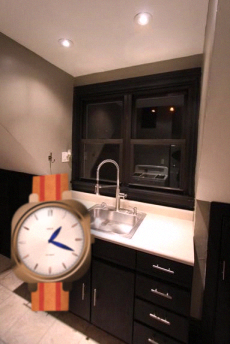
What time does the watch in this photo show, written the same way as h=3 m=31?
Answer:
h=1 m=19
